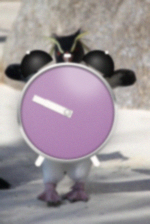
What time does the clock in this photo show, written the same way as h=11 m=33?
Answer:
h=9 m=49
